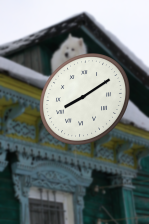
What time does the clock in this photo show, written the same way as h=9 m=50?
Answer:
h=8 m=10
